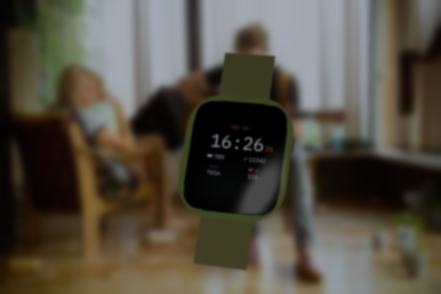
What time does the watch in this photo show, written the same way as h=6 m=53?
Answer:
h=16 m=26
